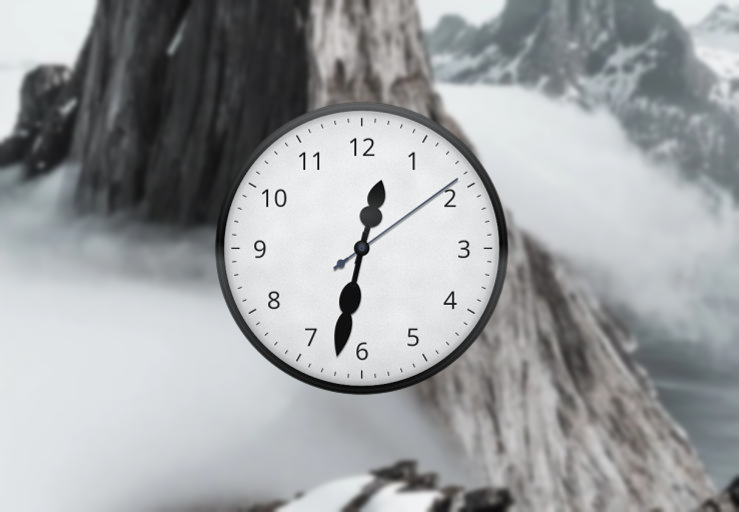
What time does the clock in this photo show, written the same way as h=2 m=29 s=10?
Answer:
h=12 m=32 s=9
